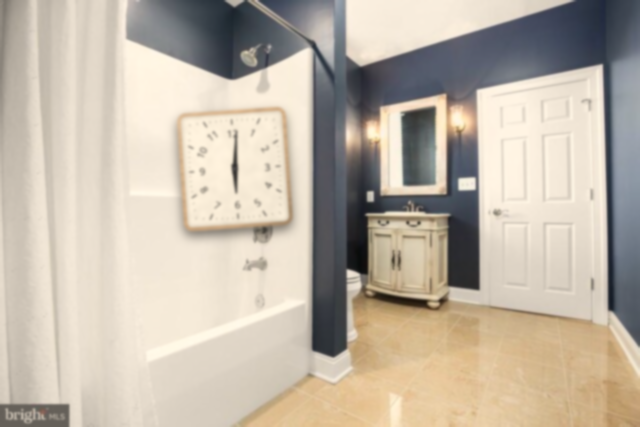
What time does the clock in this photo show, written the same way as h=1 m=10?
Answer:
h=6 m=1
